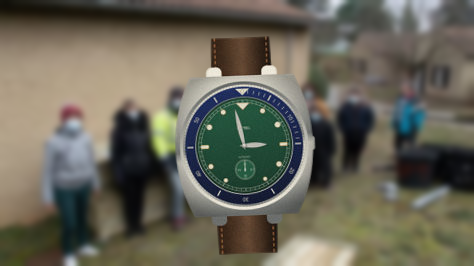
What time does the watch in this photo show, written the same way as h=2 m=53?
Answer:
h=2 m=58
